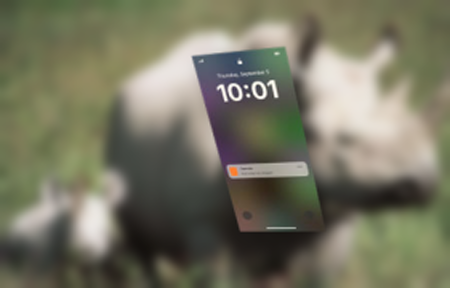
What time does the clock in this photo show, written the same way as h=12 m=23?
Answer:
h=10 m=1
